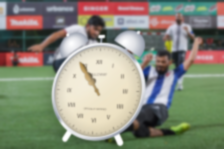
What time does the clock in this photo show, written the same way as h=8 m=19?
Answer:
h=10 m=54
